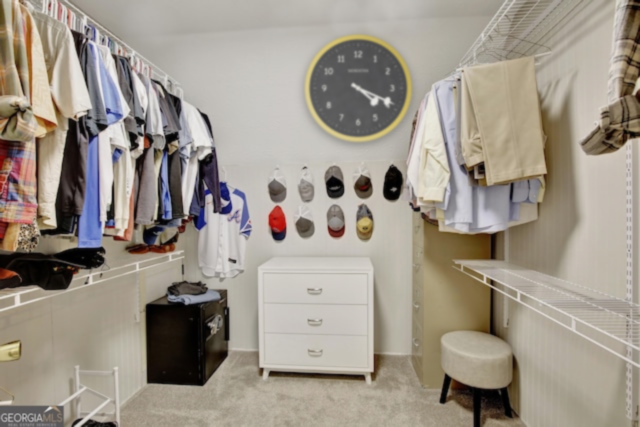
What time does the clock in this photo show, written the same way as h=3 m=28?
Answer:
h=4 m=19
